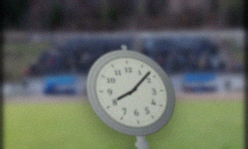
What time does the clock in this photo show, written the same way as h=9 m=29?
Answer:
h=8 m=8
